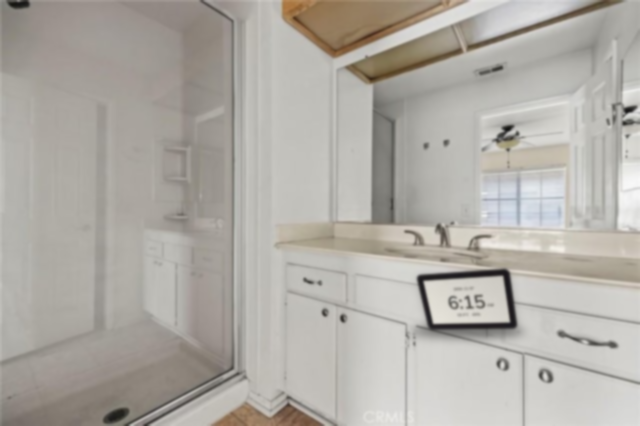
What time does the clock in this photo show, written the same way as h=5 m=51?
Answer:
h=6 m=15
